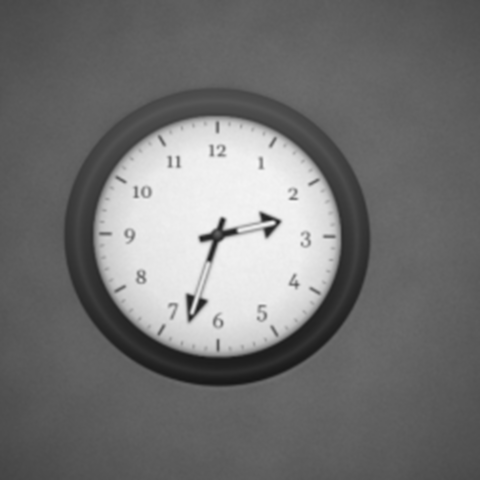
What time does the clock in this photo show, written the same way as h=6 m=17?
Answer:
h=2 m=33
